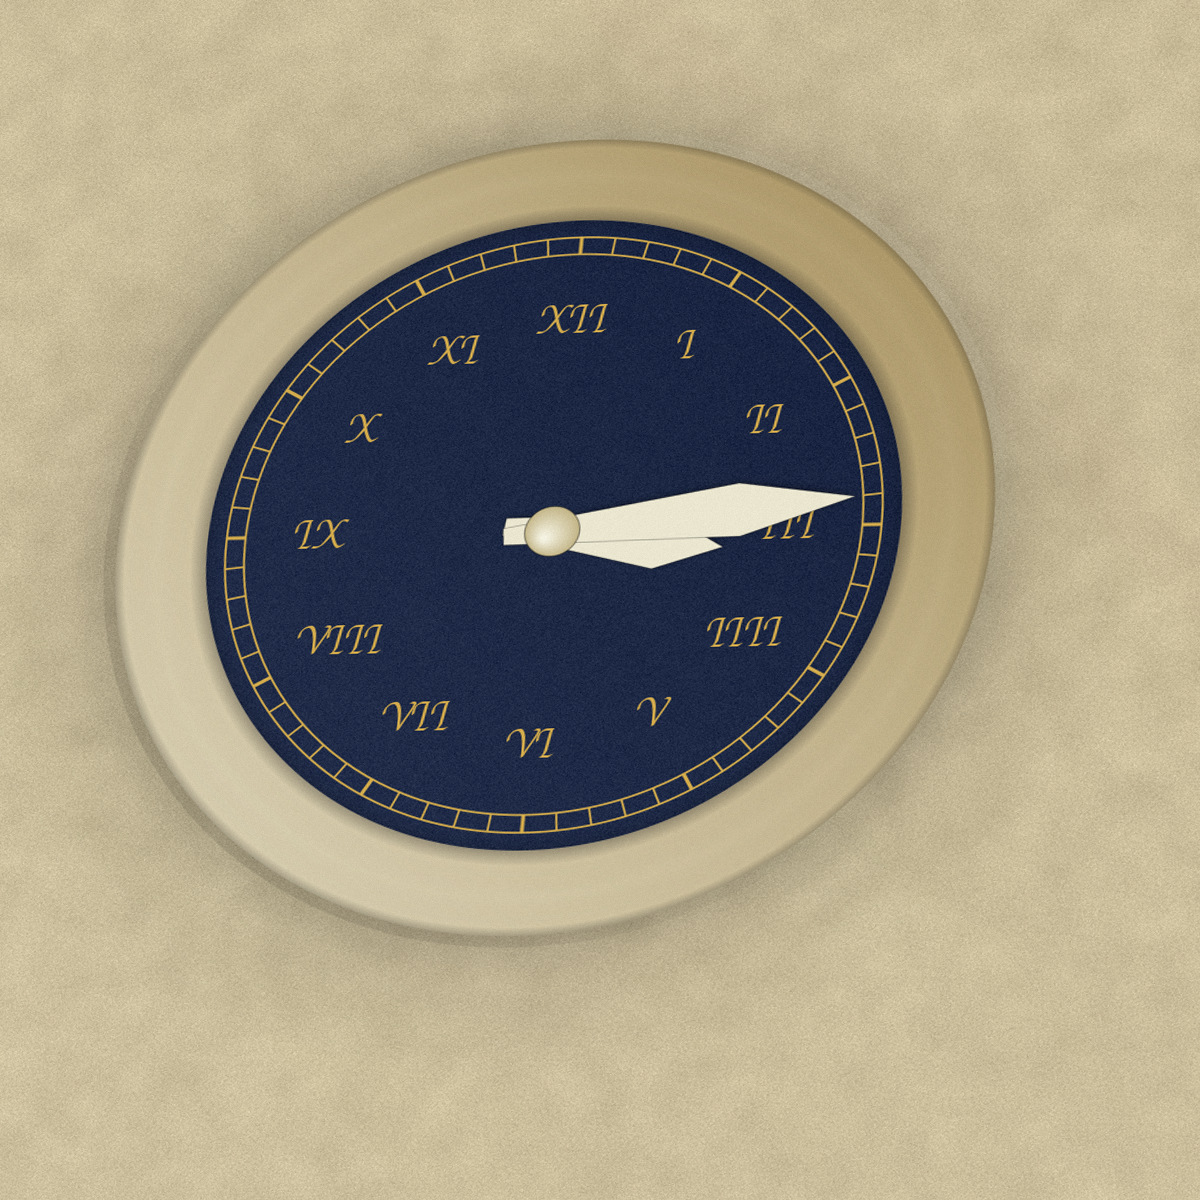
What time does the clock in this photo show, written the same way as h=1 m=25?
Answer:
h=3 m=14
